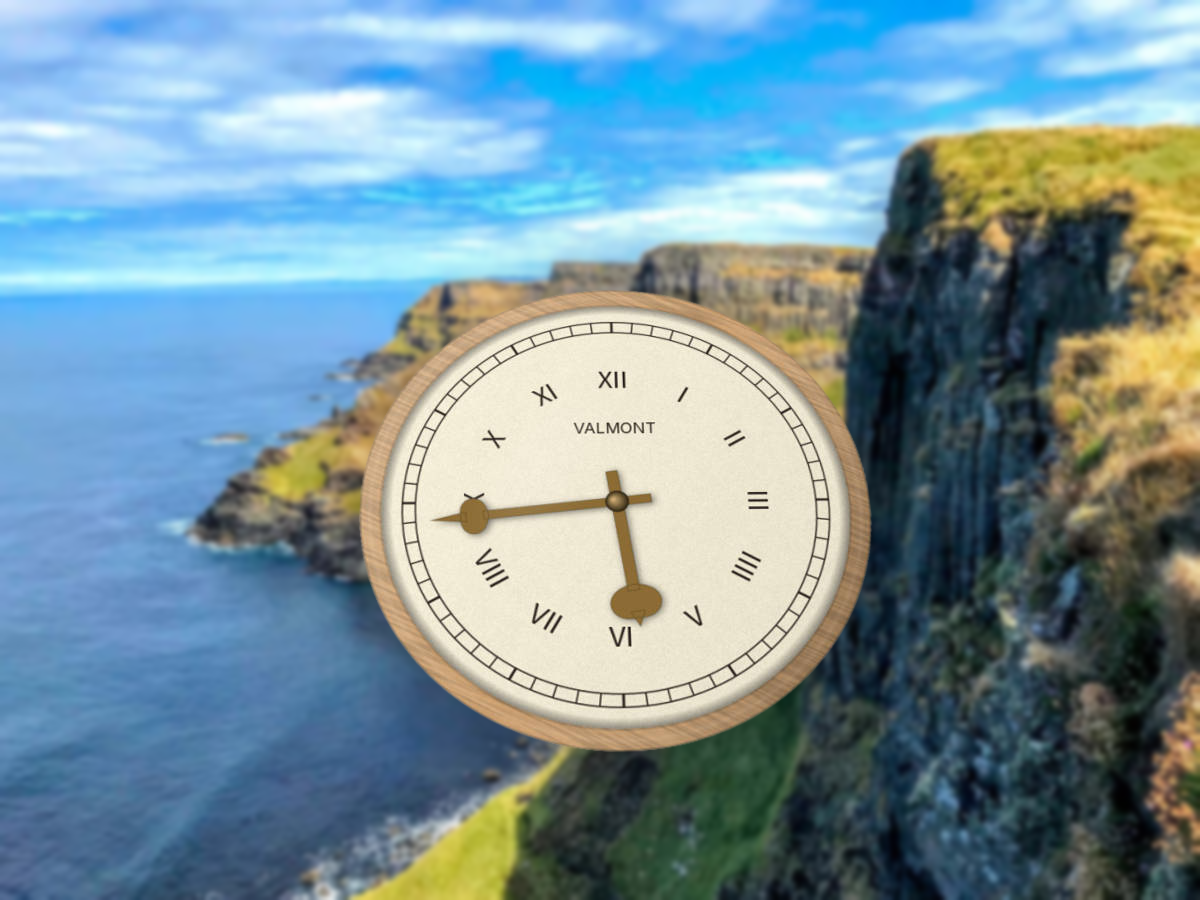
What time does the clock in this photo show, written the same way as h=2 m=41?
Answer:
h=5 m=44
